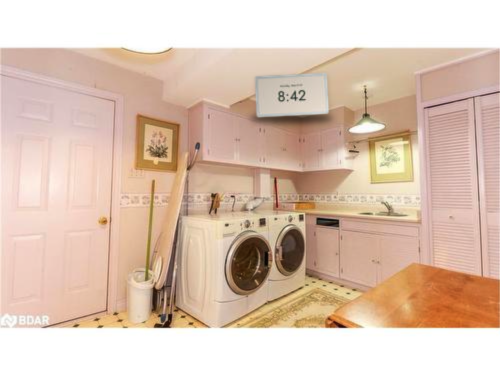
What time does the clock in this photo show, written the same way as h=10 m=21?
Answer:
h=8 m=42
